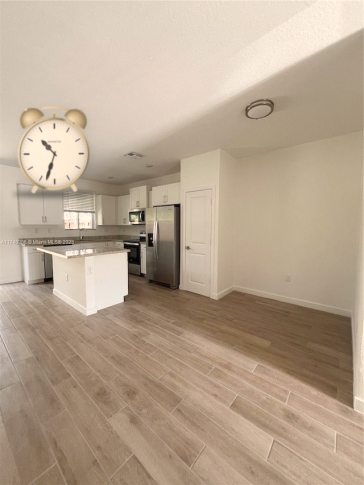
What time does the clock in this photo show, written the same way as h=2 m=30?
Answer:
h=10 m=33
